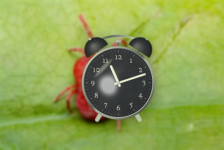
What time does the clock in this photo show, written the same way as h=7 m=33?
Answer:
h=11 m=12
